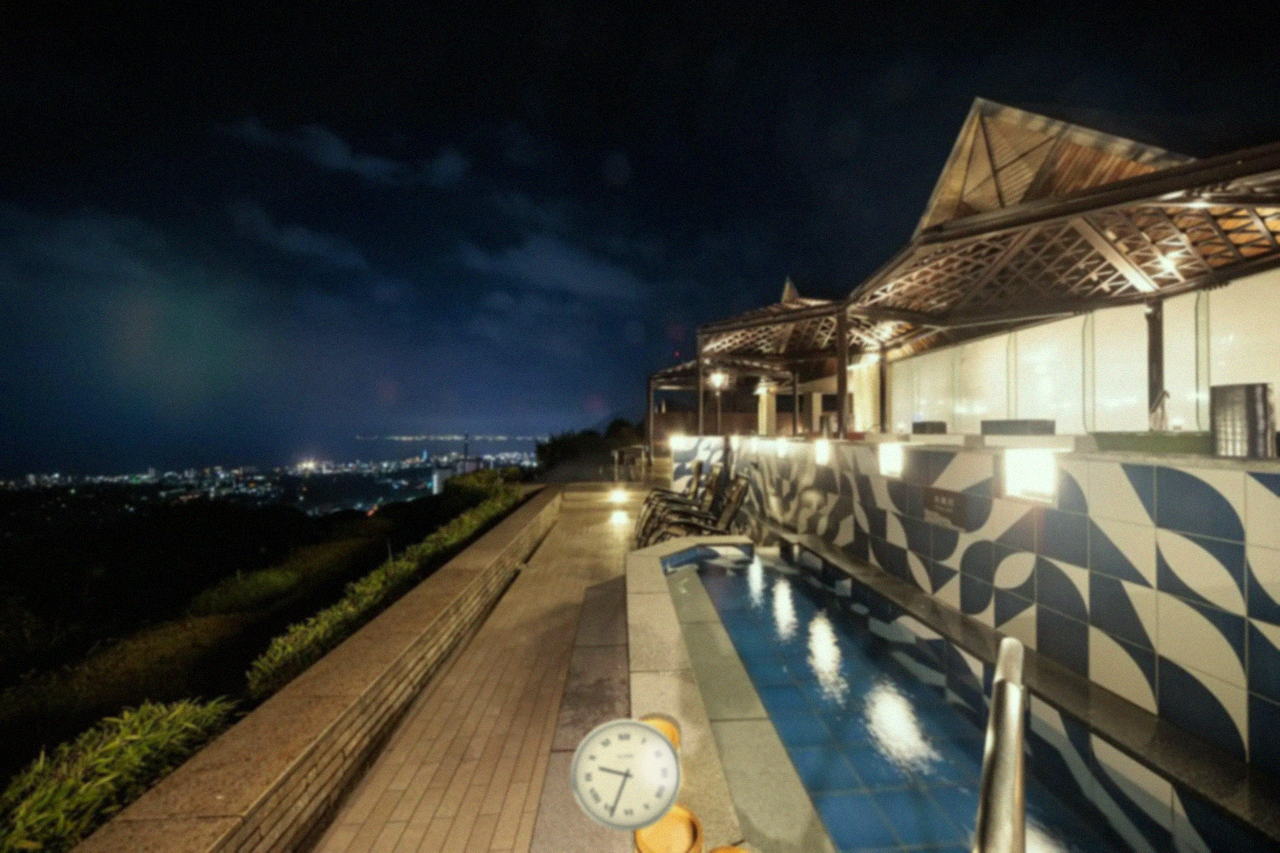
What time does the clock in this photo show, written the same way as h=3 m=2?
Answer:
h=9 m=34
